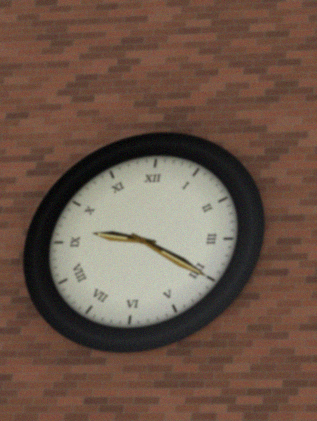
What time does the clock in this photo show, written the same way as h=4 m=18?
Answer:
h=9 m=20
